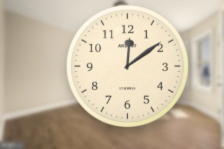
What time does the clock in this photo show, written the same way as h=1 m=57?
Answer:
h=12 m=9
